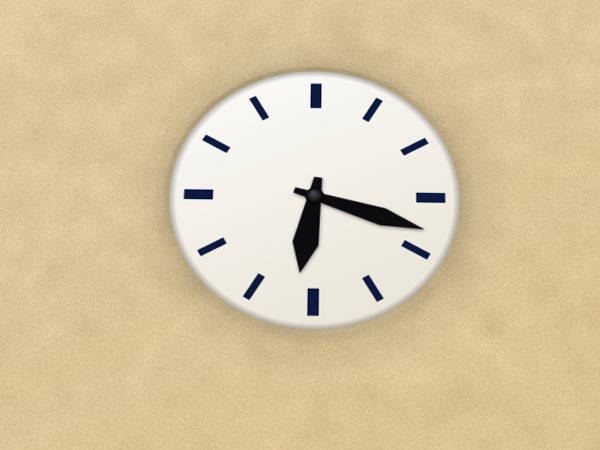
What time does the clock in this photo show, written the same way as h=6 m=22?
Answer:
h=6 m=18
